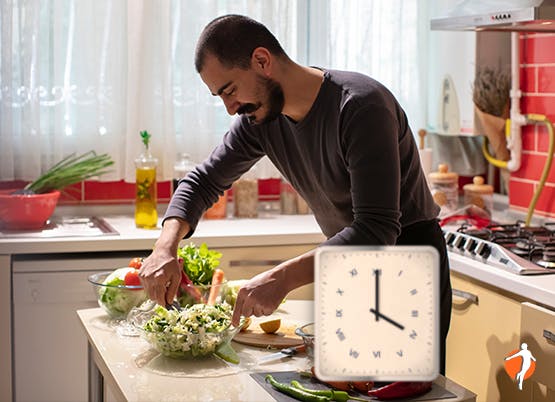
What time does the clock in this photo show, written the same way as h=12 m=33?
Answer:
h=4 m=0
